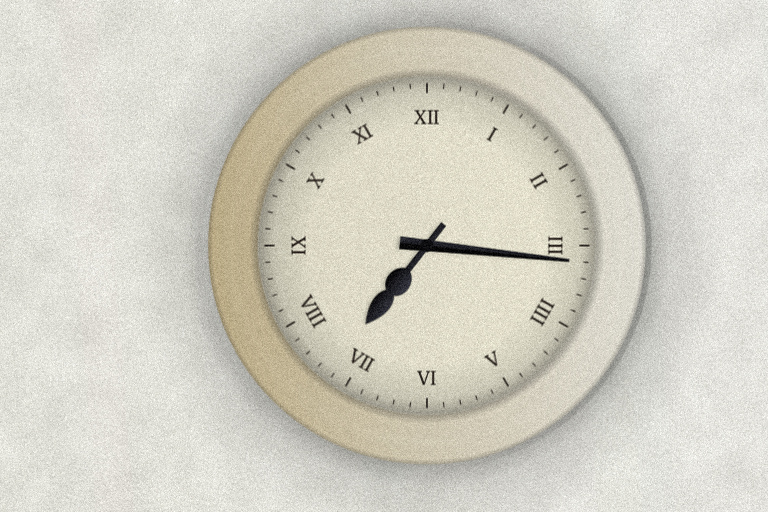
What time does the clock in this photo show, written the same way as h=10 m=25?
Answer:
h=7 m=16
